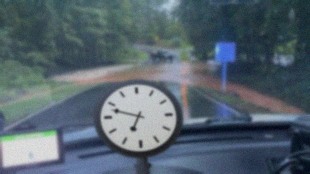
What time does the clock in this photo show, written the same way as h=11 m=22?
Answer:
h=6 m=48
